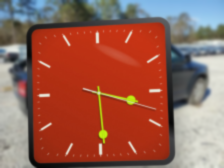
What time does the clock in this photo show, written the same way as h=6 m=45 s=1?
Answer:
h=3 m=29 s=18
